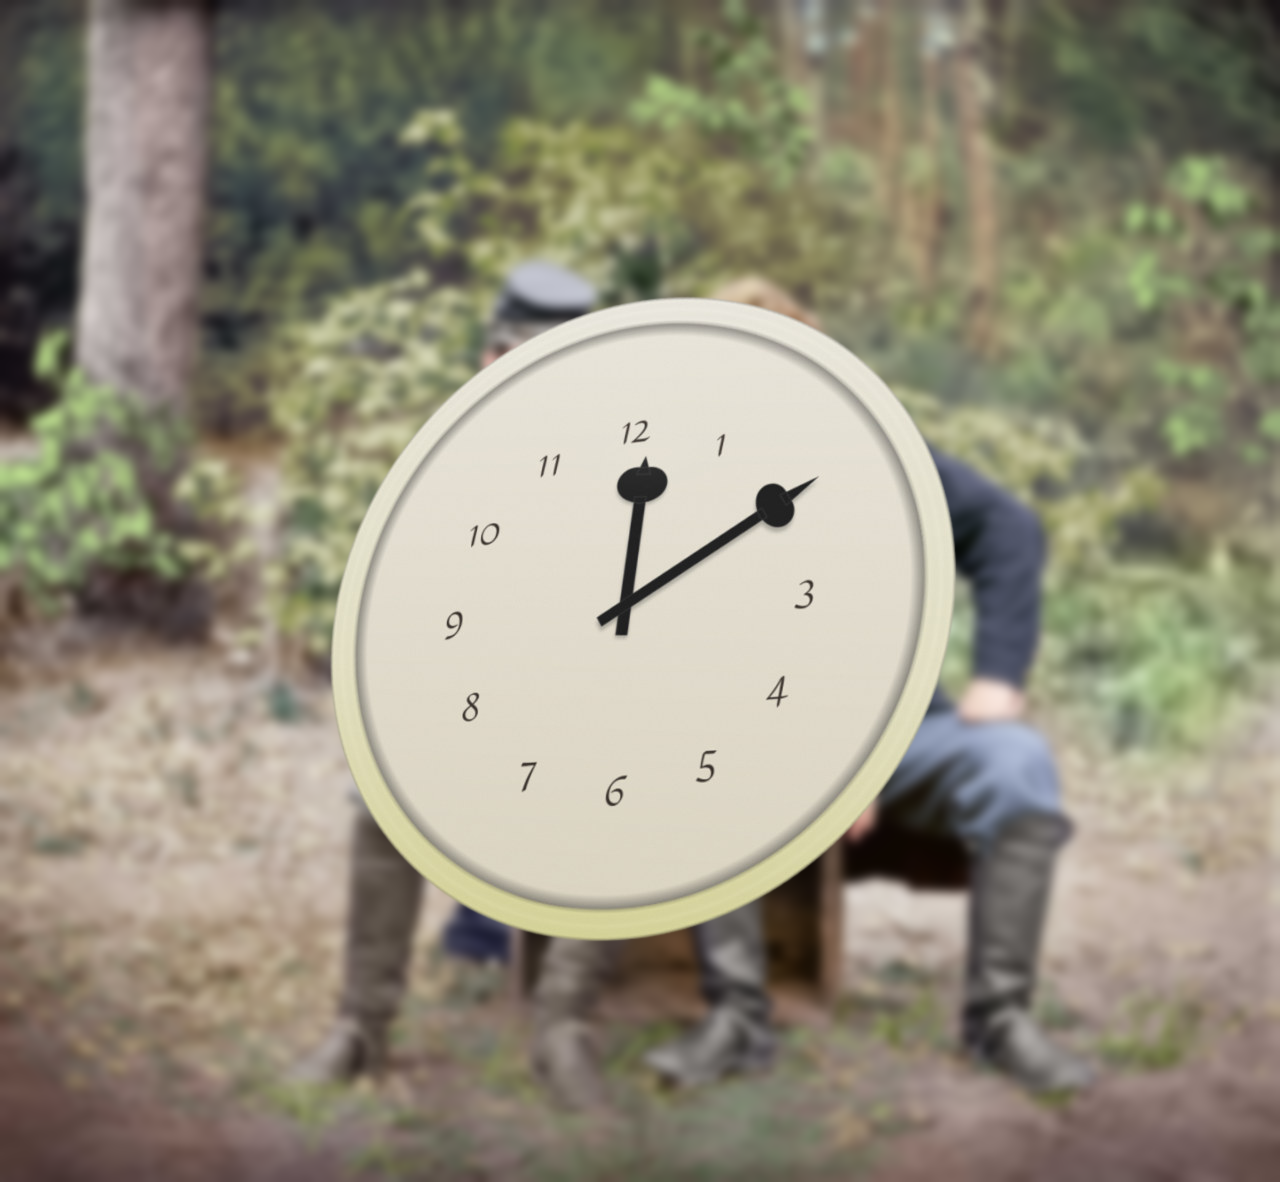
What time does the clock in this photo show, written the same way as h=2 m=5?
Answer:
h=12 m=10
